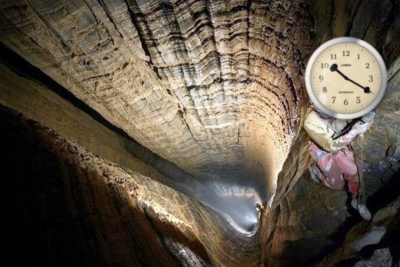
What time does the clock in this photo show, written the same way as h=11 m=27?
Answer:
h=10 m=20
